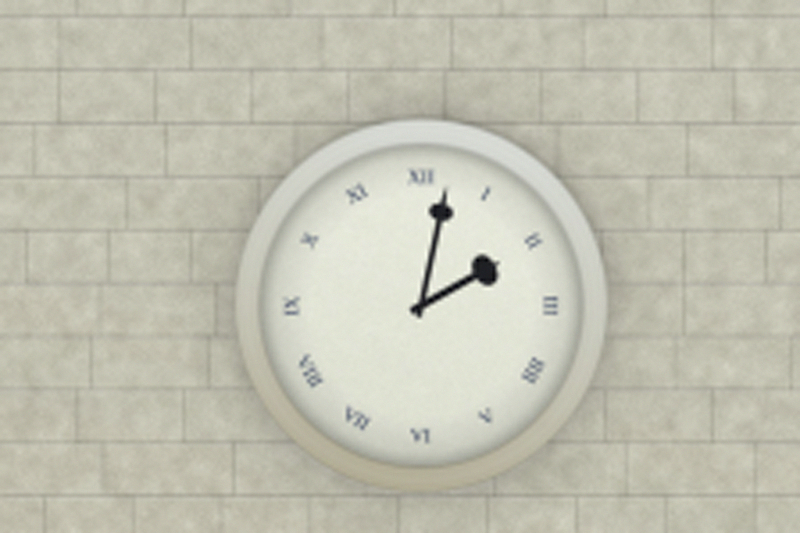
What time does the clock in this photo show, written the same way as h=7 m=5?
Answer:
h=2 m=2
